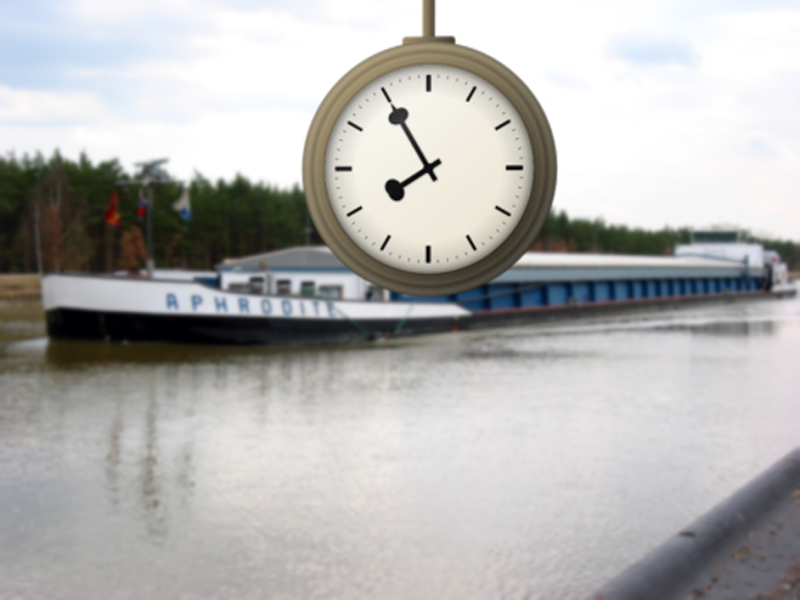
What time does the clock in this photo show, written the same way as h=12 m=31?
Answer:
h=7 m=55
